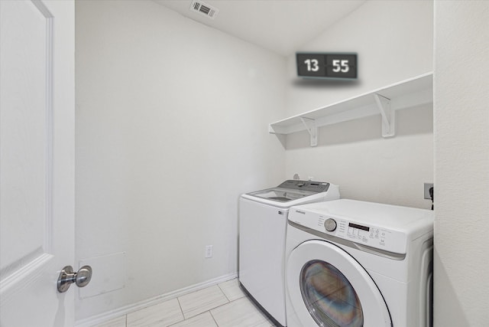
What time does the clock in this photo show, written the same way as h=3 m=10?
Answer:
h=13 m=55
